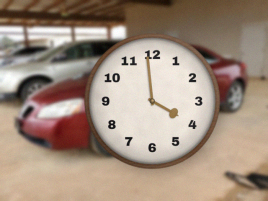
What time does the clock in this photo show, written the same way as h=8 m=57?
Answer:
h=3 m=59
